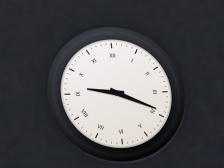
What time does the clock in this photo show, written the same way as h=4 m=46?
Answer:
h=9 m=19
